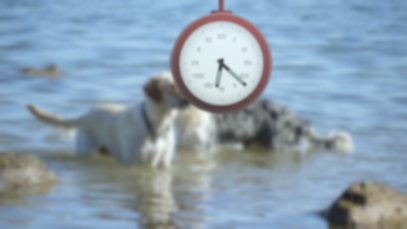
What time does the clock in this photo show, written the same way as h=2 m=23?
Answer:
h=6 m=22
